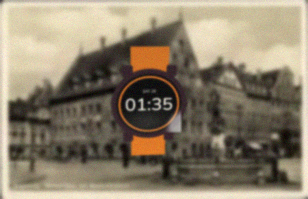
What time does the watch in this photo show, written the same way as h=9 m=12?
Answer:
h=1 m=35
